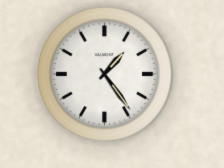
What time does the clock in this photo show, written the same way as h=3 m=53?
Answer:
h=1 m=24
